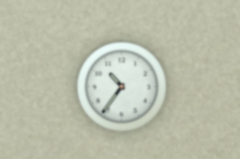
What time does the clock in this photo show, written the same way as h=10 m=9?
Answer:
h=10 m=36
